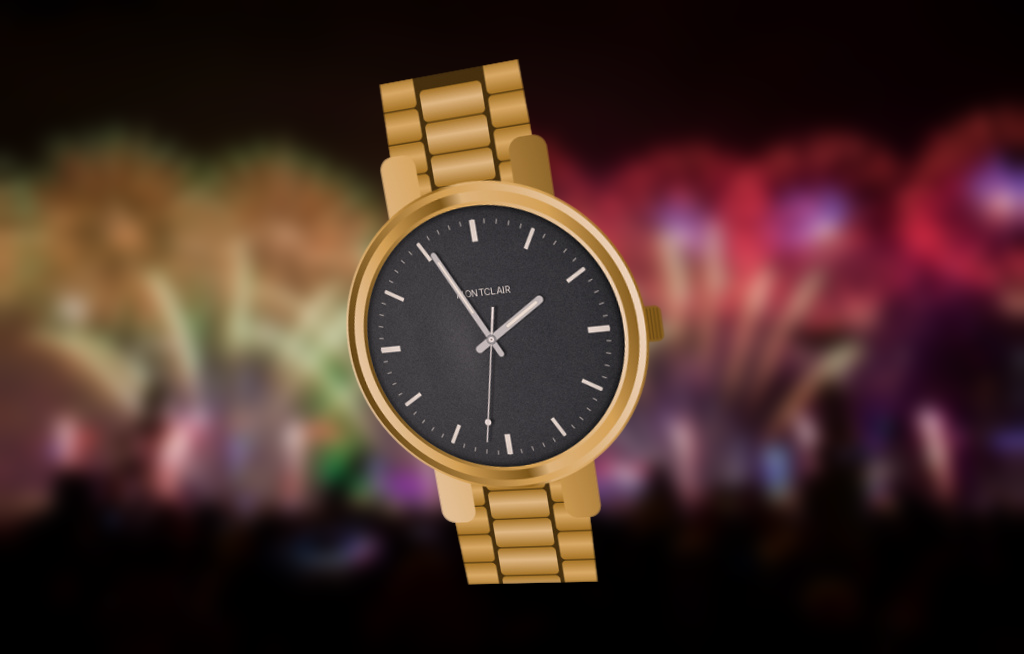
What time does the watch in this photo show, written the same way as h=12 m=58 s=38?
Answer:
h=1 m=55 s=32
